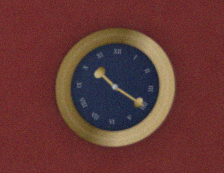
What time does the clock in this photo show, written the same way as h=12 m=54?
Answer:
h=10 m=20
